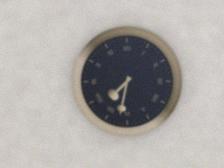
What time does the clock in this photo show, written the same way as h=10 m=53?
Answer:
h=7 m=32
